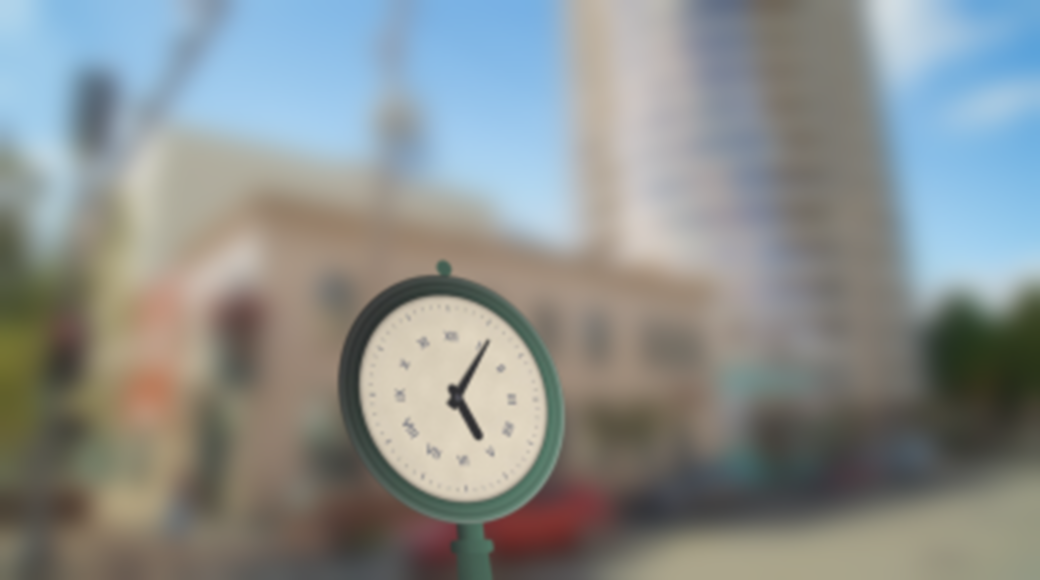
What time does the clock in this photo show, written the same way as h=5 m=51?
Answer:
h=5 m=6
